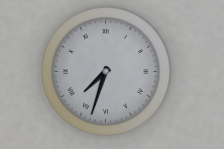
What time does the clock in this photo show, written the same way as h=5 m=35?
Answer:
h=7 m=33
